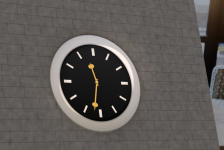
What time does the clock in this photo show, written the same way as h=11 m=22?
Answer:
h=11 m=32
